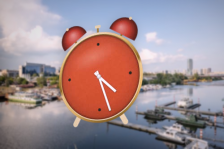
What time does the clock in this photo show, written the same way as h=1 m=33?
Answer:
h=4 m=27
